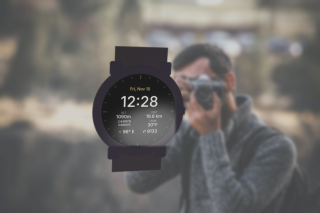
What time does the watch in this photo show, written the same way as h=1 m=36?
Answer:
h=12 m=28
